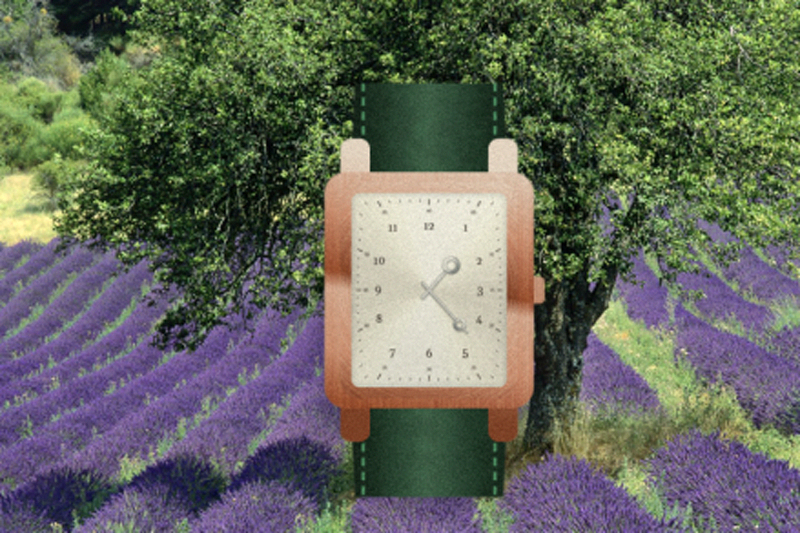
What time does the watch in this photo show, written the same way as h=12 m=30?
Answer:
h=1 m=23
